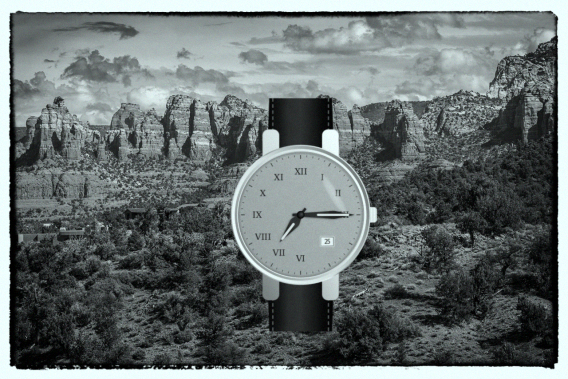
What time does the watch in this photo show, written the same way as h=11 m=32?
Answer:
h=7 m=15
